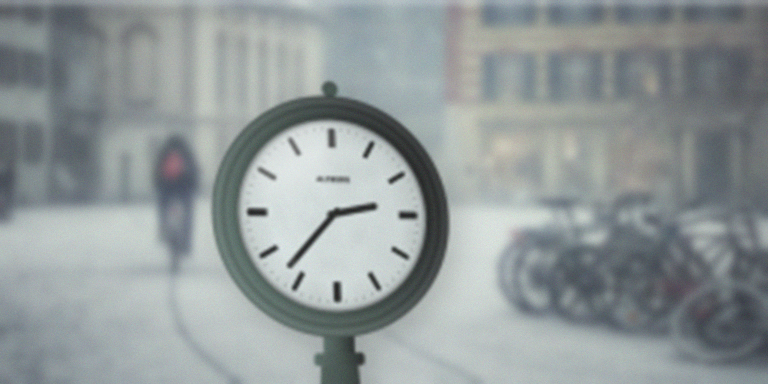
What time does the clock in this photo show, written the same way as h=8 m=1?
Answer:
h=2 m=37
